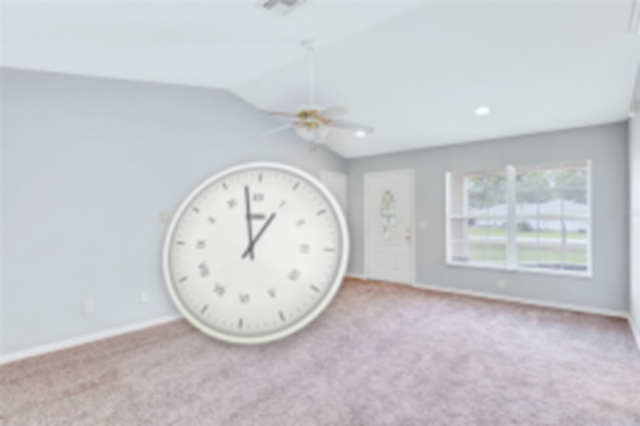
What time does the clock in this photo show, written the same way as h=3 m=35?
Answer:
h=12 m=58
